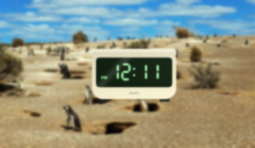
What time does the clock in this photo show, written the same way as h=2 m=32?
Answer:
h=12 m=11
